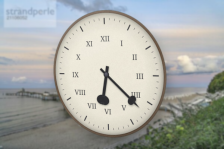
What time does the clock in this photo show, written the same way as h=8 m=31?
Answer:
h=6 m=22
